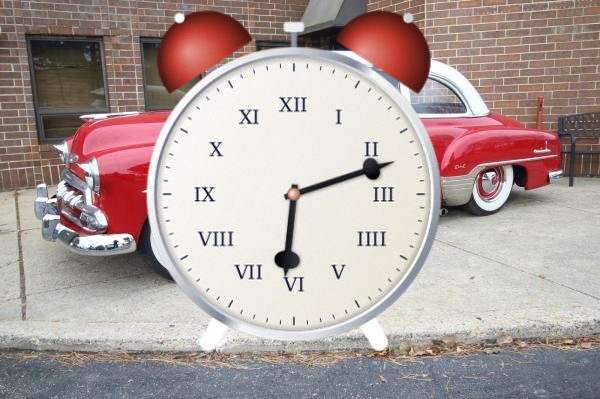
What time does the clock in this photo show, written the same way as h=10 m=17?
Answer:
h=6 m=12
